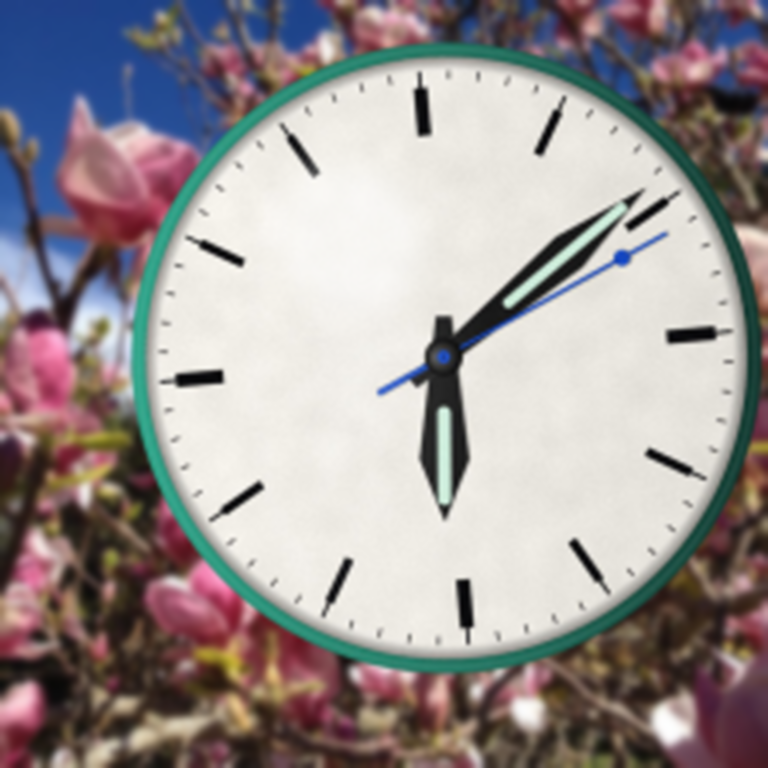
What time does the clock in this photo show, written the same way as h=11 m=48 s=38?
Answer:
h=6 m=9 s=11
